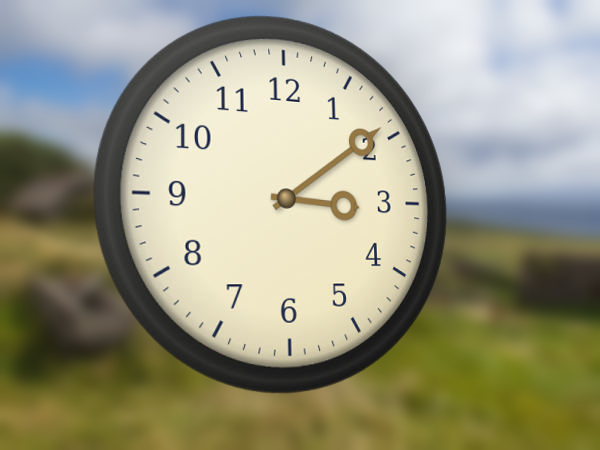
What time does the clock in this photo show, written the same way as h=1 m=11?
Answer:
h=3 m=9
